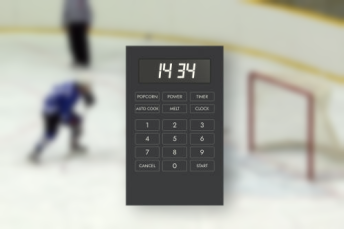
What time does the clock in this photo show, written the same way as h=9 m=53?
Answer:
h=14 m=34
